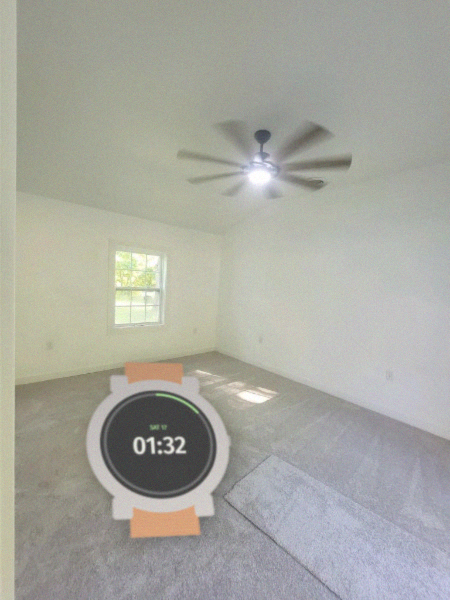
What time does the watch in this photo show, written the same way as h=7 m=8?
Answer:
h=1 m=32
